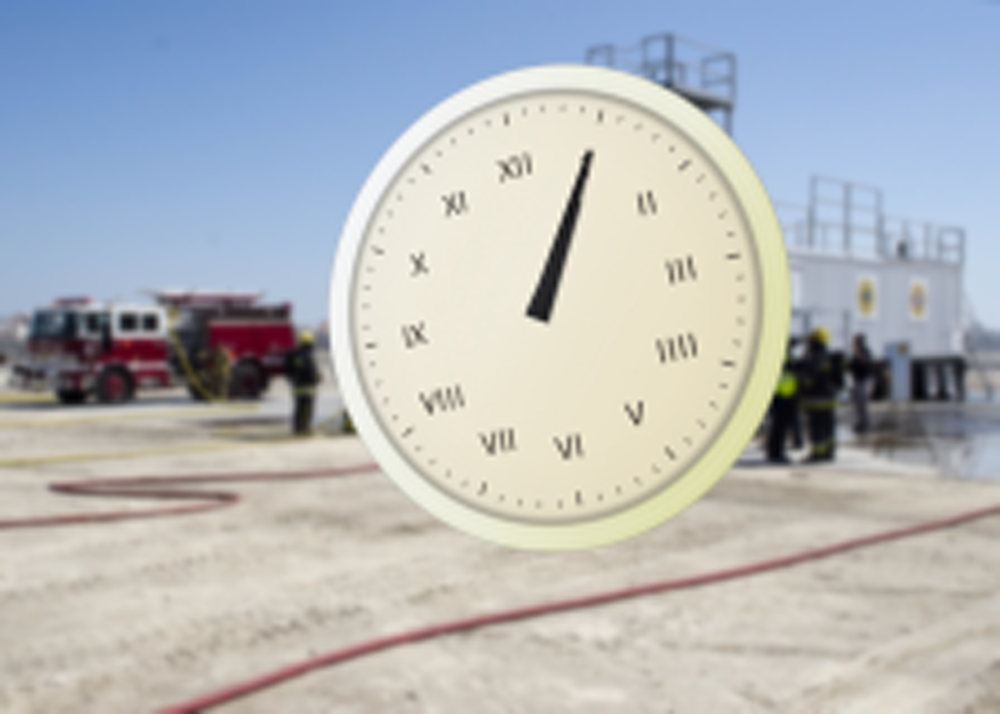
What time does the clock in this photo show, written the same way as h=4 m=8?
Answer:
h=1 m=5
